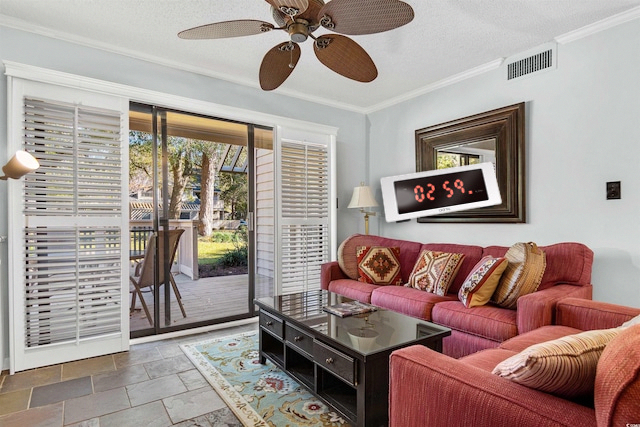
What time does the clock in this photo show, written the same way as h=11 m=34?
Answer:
h=2 m=59
